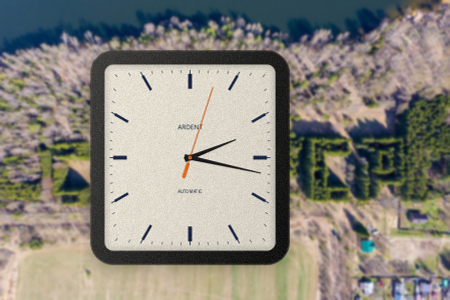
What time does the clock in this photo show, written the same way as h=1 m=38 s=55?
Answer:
h=2 m=17 s=3
